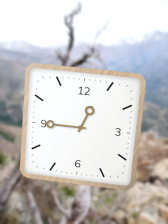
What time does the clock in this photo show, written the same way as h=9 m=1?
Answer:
h=12 m=45
